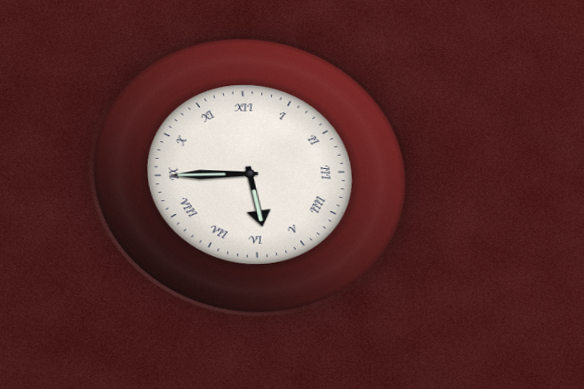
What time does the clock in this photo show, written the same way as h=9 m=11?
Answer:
h=5 m=45
